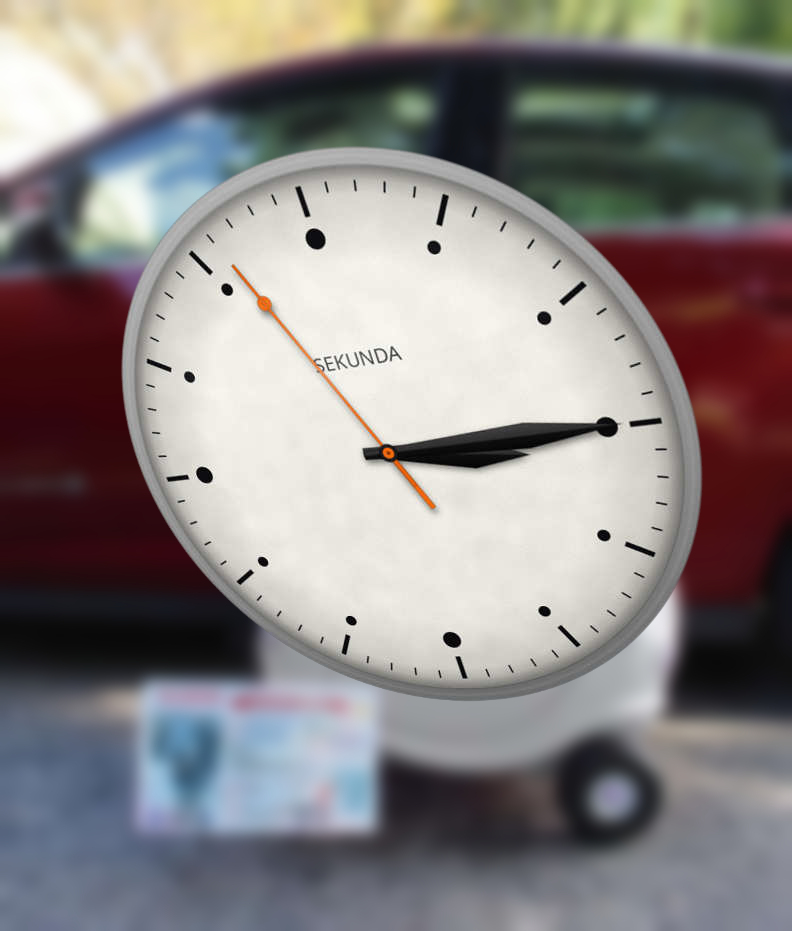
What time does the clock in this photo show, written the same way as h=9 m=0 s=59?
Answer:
h=3 m=14 s=56
